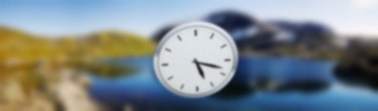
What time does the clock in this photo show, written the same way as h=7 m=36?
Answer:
h=5 m=18
